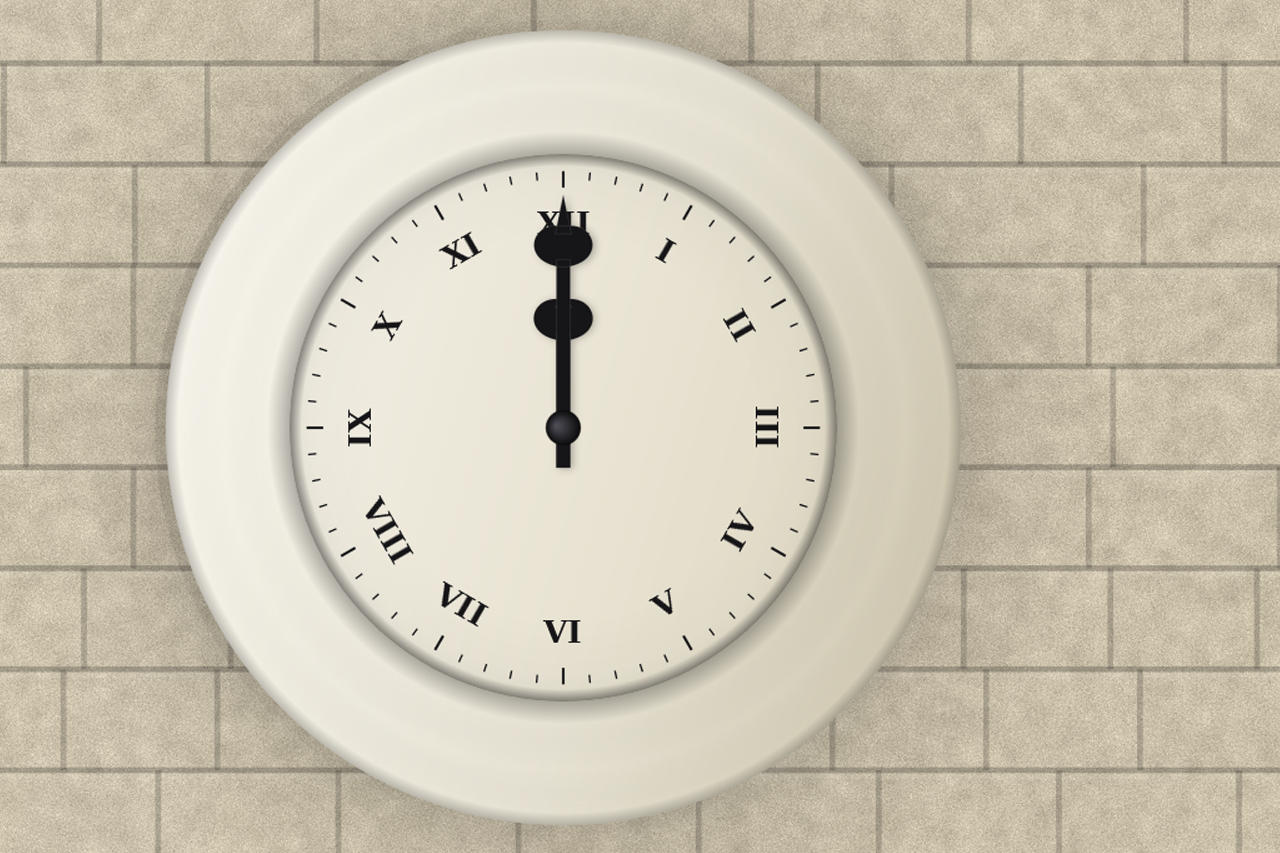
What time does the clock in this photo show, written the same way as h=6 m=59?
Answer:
h=12 m=0
